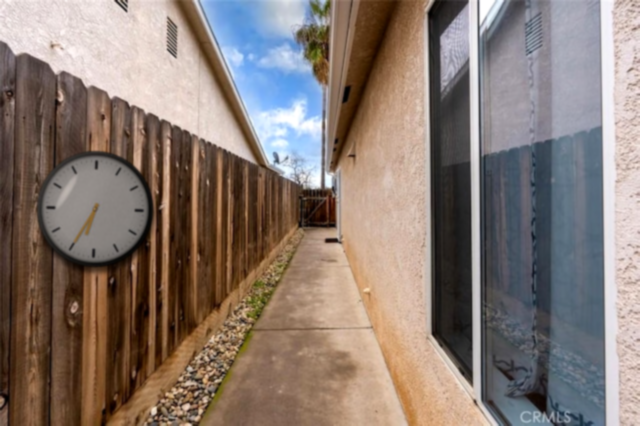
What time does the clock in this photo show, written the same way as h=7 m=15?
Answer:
h=6 m=35
